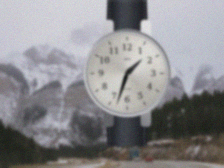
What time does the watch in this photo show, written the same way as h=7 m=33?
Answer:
h=1 m=33
